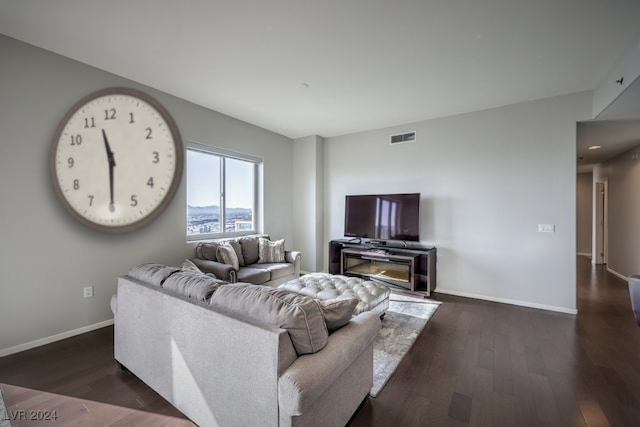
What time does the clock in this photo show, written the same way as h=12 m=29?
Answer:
h=11 m=30
